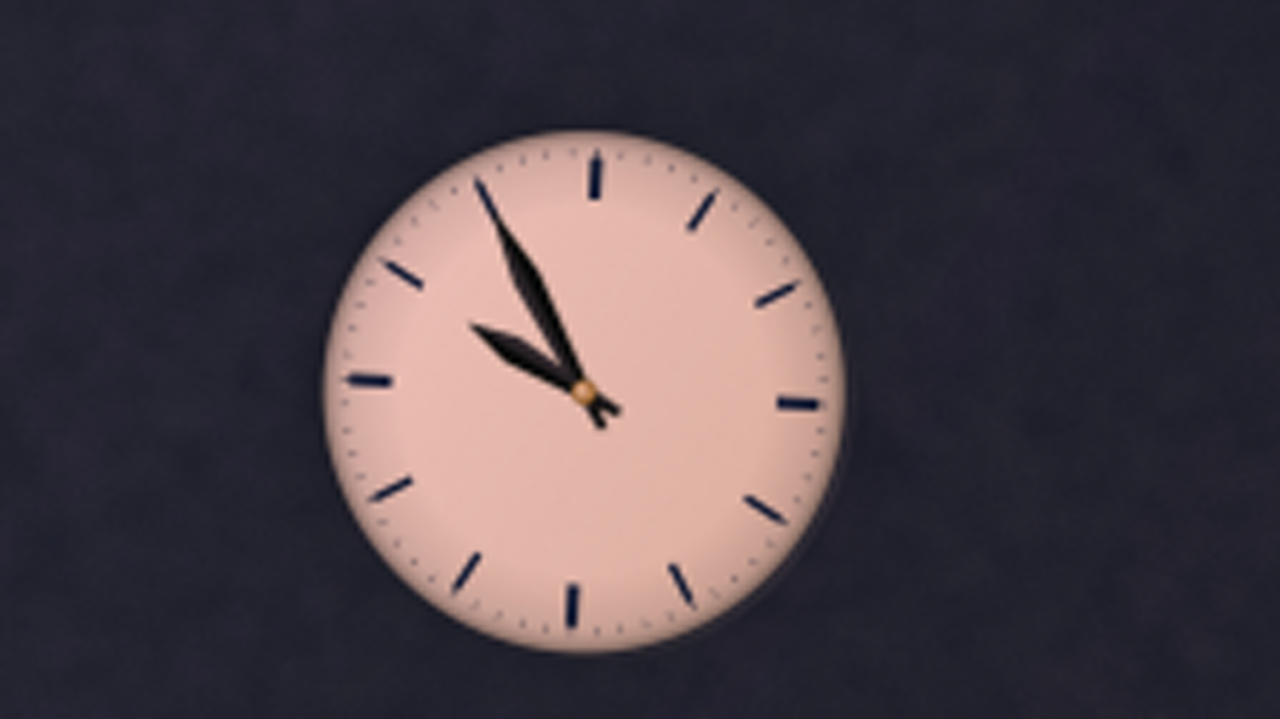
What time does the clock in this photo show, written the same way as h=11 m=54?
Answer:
h=9 m=55
